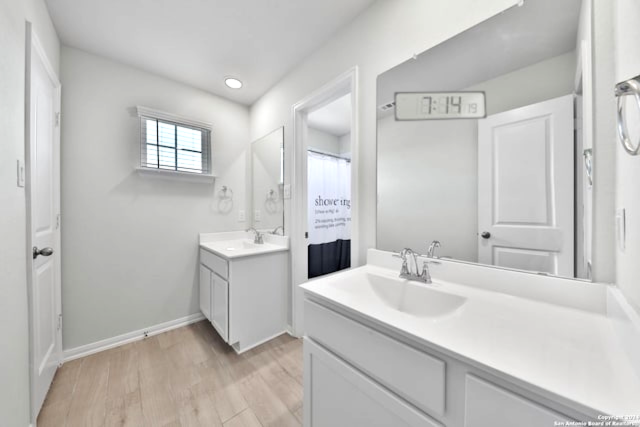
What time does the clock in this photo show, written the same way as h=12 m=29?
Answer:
h=7 m=14
